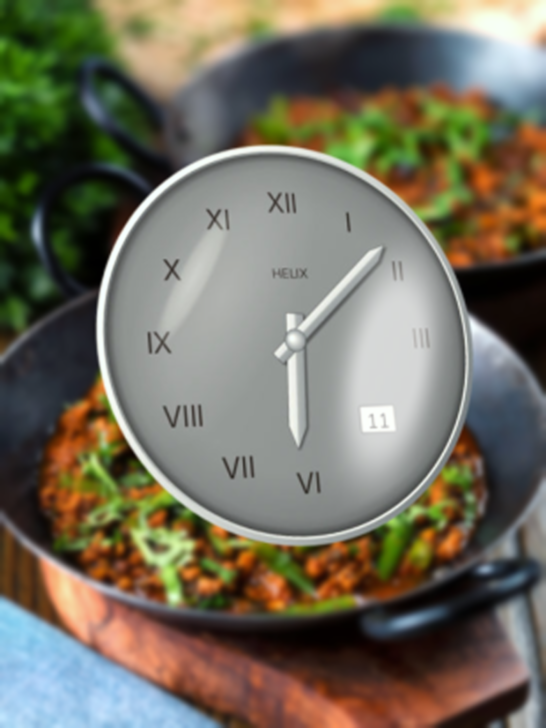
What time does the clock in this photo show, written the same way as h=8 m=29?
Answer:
h=6 m=8
